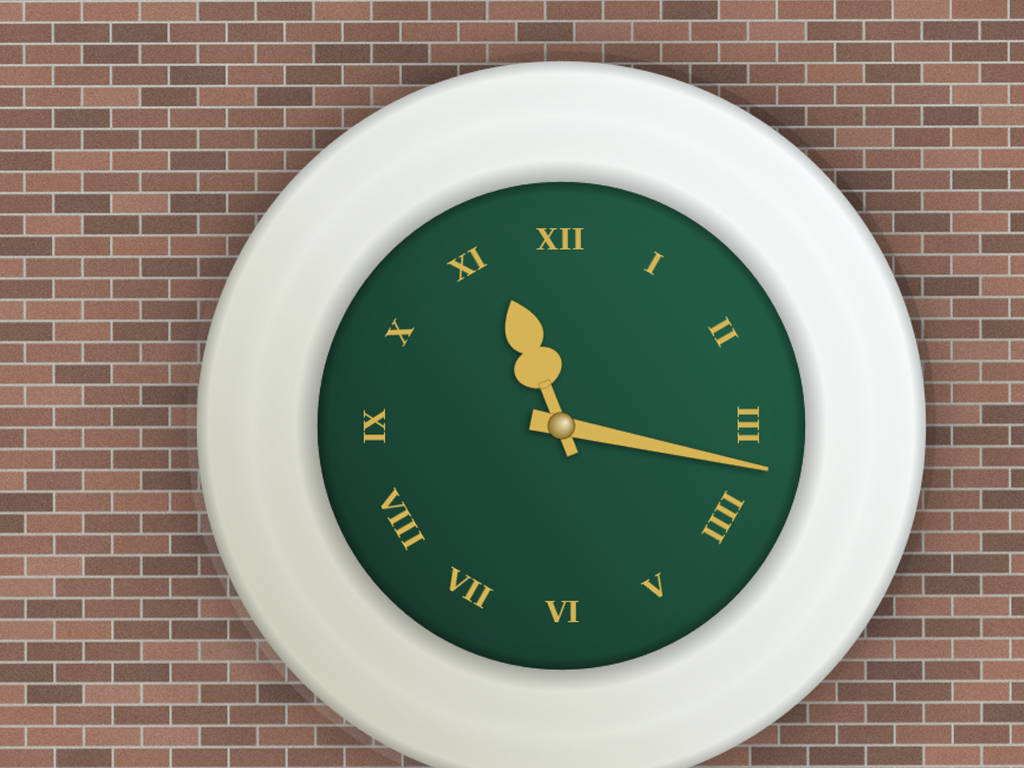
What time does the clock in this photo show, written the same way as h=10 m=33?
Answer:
h=11 m=17
